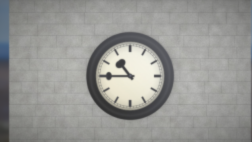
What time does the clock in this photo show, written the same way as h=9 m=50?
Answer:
h=10 m=45
